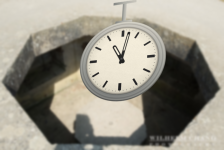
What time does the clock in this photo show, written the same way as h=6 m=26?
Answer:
h=11 m=2
